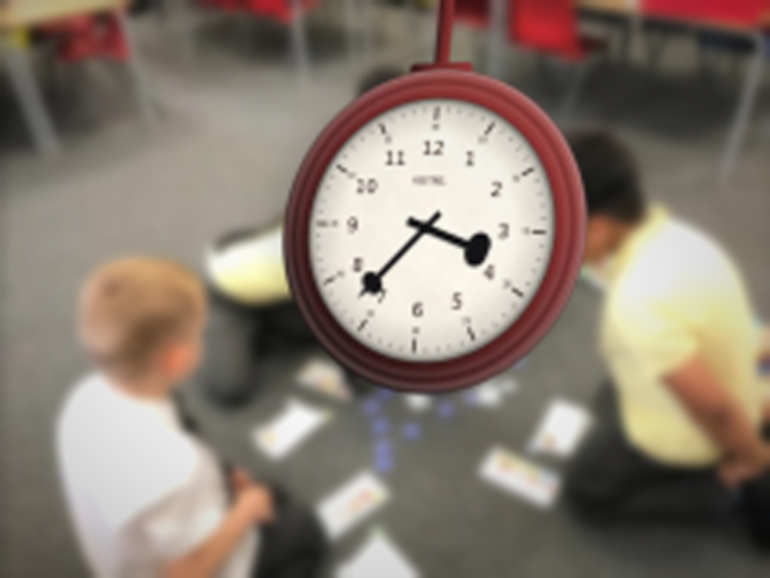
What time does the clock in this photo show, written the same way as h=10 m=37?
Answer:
h=3 m=37
